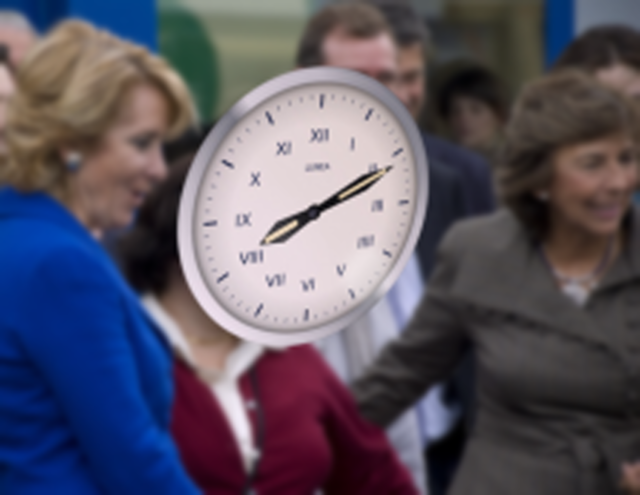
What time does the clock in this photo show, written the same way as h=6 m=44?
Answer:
h=8 m=11
